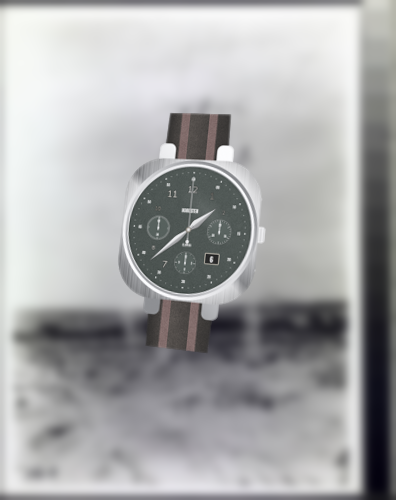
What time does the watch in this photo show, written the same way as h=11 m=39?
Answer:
h=1 m=38
